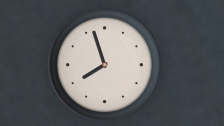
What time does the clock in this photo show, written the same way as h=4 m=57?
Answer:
h=7 m=57
